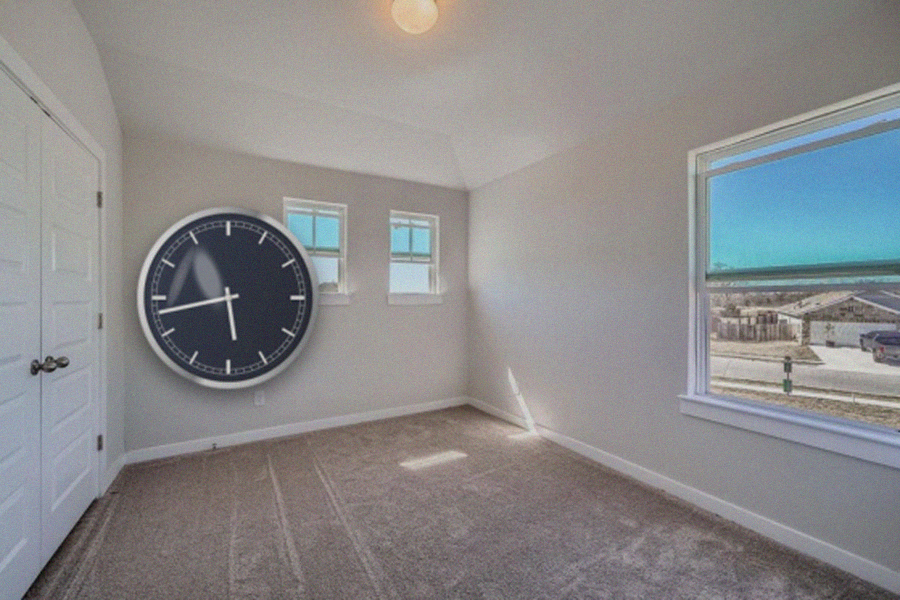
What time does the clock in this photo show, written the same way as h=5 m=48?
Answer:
h=5 m=43
